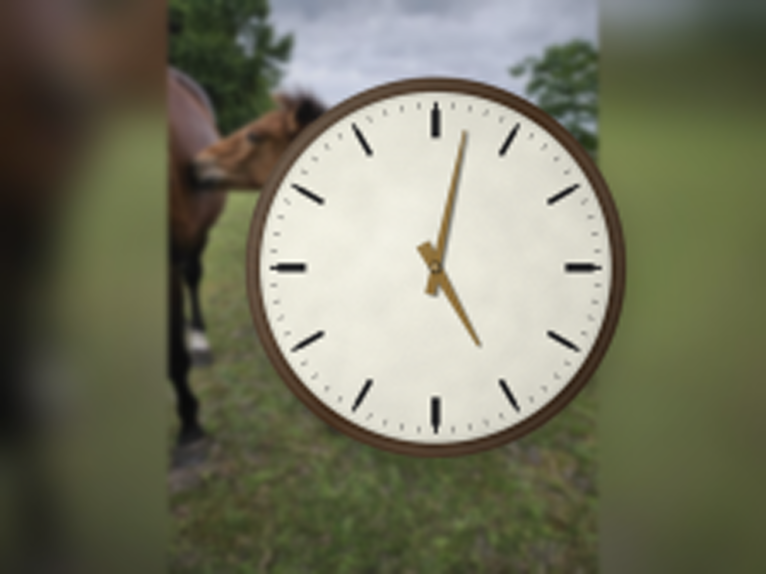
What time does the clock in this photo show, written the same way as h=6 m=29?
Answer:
h=5 m=2
